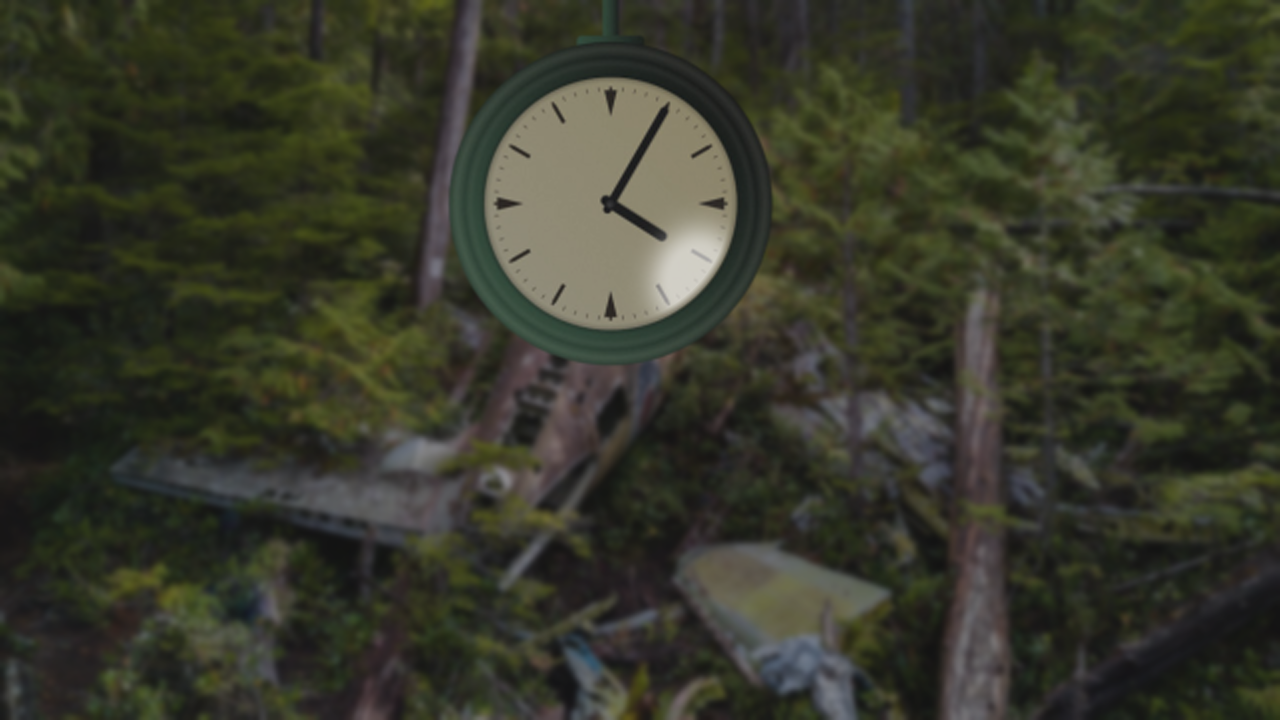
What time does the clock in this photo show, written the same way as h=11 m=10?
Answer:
h=4 m=5
